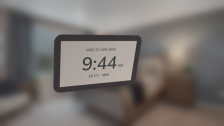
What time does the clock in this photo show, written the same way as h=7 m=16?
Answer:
h=9 m=44
